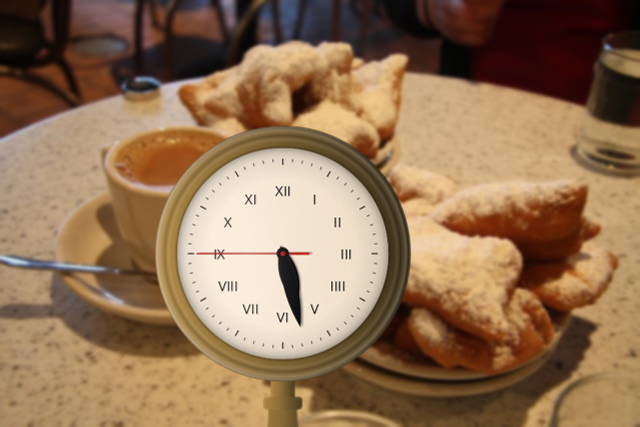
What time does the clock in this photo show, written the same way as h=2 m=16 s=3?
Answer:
h=5 m=27 s=45
